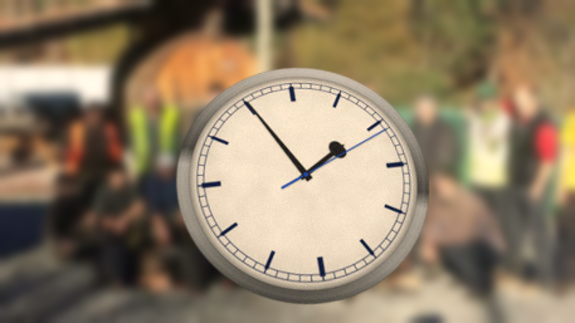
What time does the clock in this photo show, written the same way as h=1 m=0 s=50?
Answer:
h=1 m=55 s=11
